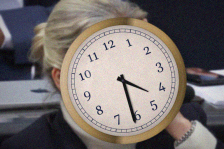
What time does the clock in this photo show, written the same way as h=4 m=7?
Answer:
h=4 m=31
